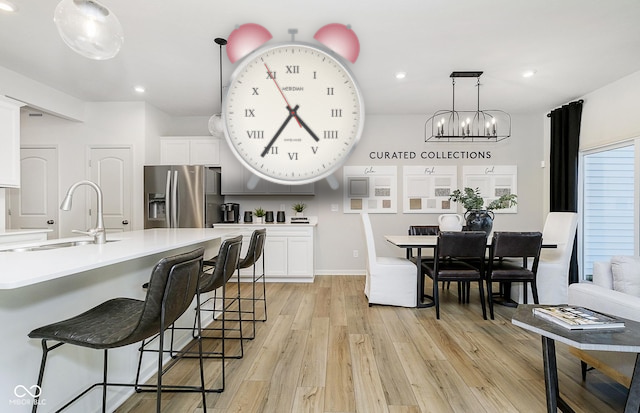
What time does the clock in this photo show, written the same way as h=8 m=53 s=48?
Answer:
h=4 m=35 s=55
